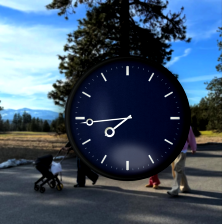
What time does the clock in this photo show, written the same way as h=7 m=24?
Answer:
h=7 m=44
